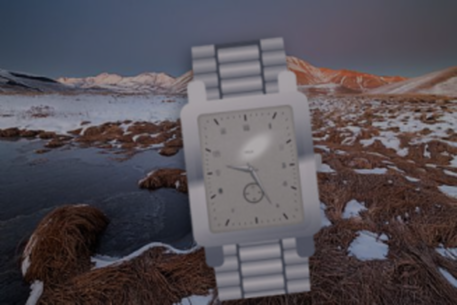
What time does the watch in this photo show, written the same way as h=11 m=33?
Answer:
h=9 m=26
